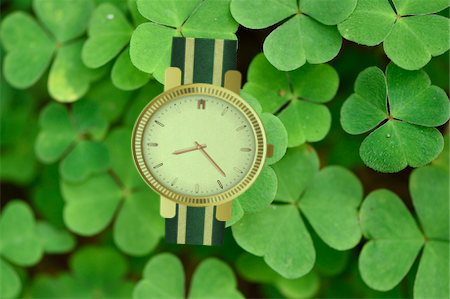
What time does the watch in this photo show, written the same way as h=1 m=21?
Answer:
h=8 m=23
